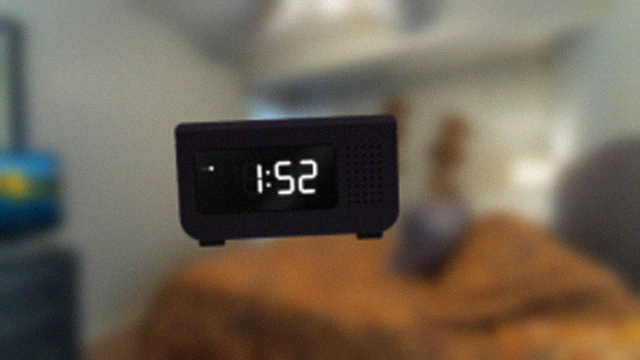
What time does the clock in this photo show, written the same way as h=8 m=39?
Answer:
h=1 m=52
